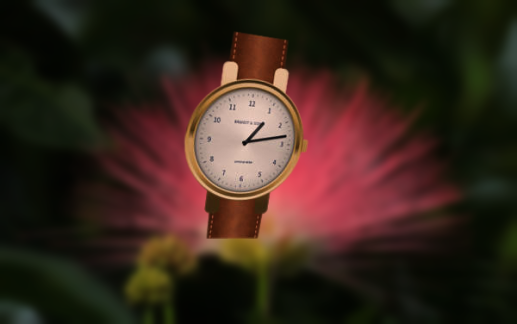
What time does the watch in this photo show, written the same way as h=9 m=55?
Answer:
h=1 m=13
